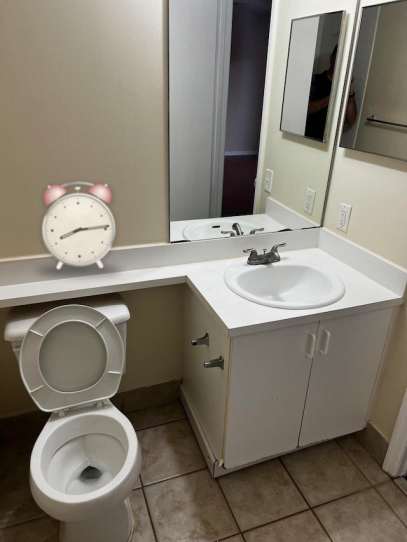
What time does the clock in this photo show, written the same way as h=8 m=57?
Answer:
h=8 m=14
